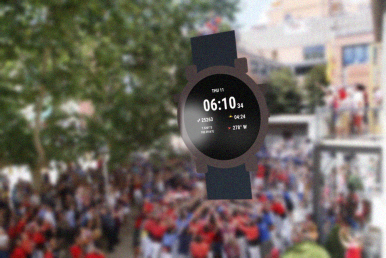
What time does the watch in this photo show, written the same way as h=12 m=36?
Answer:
h=6 m=10
